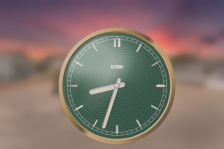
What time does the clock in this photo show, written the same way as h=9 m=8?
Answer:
h=8 m=33
